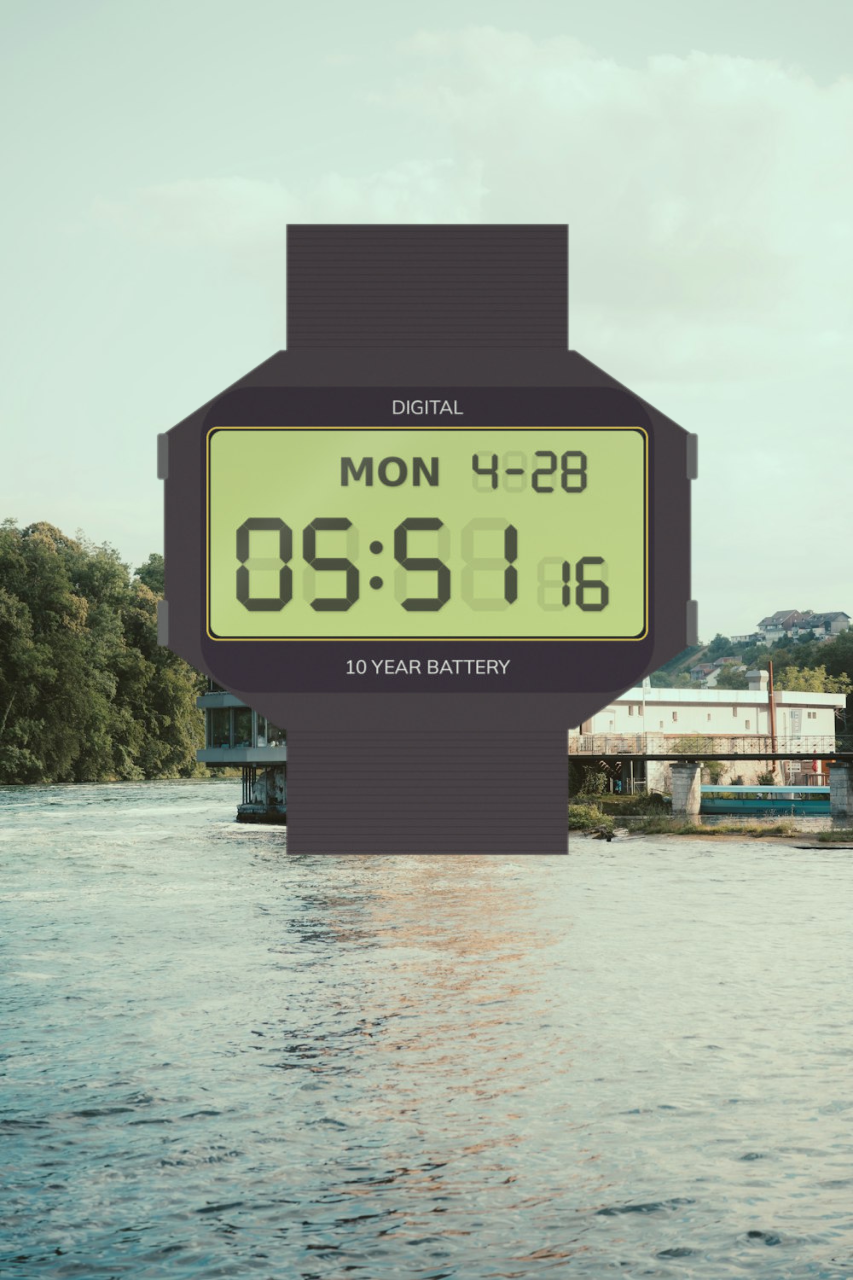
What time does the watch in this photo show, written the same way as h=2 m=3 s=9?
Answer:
h=5 m=51 s=16
